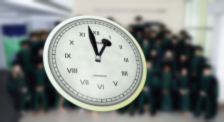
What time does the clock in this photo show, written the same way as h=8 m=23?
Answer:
h=12 m=58
